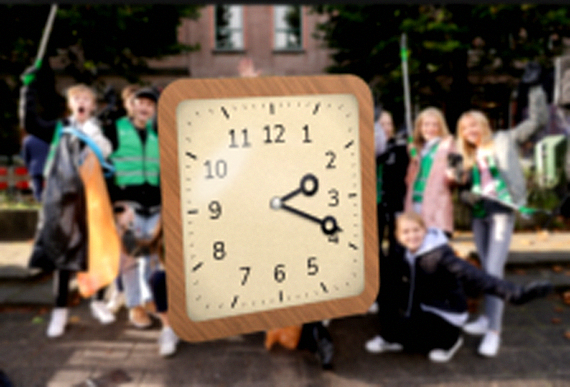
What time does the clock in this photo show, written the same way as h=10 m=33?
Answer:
h=2 m=19
